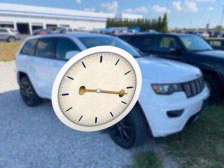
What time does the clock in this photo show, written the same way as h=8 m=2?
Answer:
h=9 m=17
